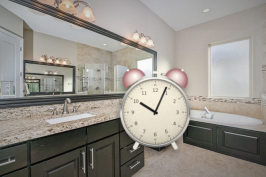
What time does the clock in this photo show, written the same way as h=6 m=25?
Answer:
h=10 m=4
